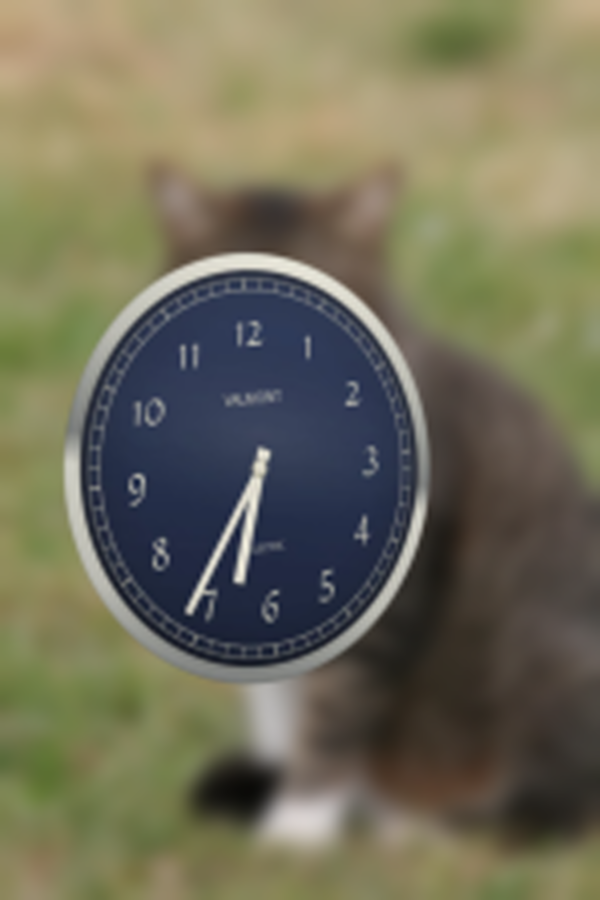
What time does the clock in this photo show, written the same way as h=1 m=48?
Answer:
h=6 m=36
